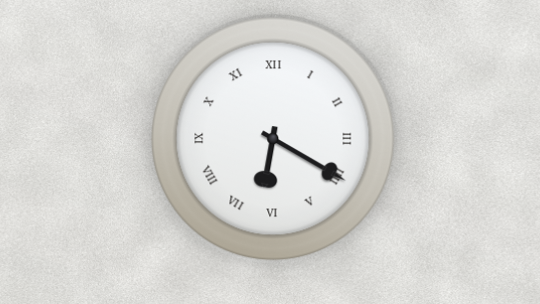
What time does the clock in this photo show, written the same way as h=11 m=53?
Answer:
h=6 m=20
